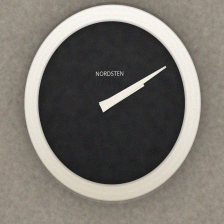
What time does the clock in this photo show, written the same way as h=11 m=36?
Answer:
h=2 m=10
